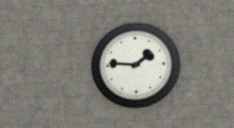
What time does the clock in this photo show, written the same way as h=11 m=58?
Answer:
h=1 m=46
